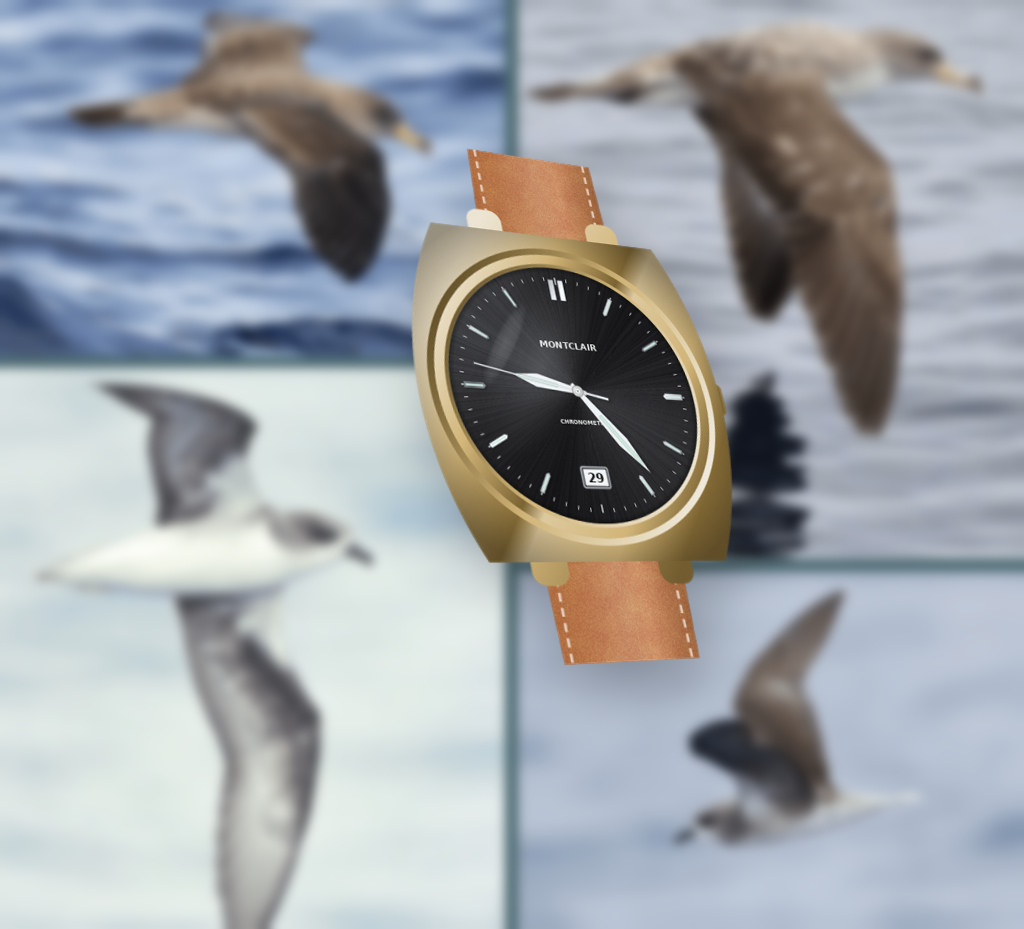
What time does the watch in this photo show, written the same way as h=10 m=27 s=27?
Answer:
h=9 m=23 s=47
